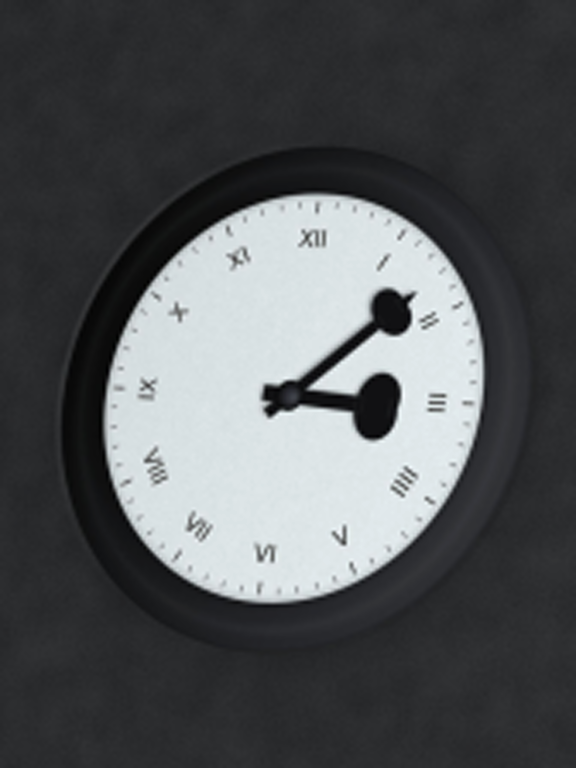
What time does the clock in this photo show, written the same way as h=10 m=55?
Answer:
h=3 m=8
